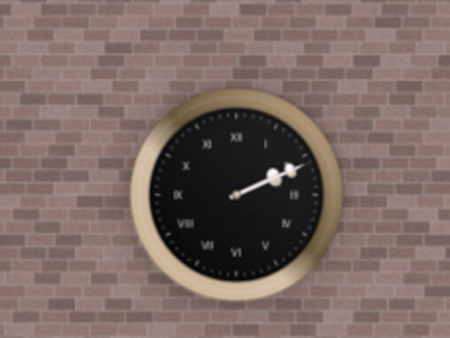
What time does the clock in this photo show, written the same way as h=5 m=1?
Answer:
h=2 m=11
